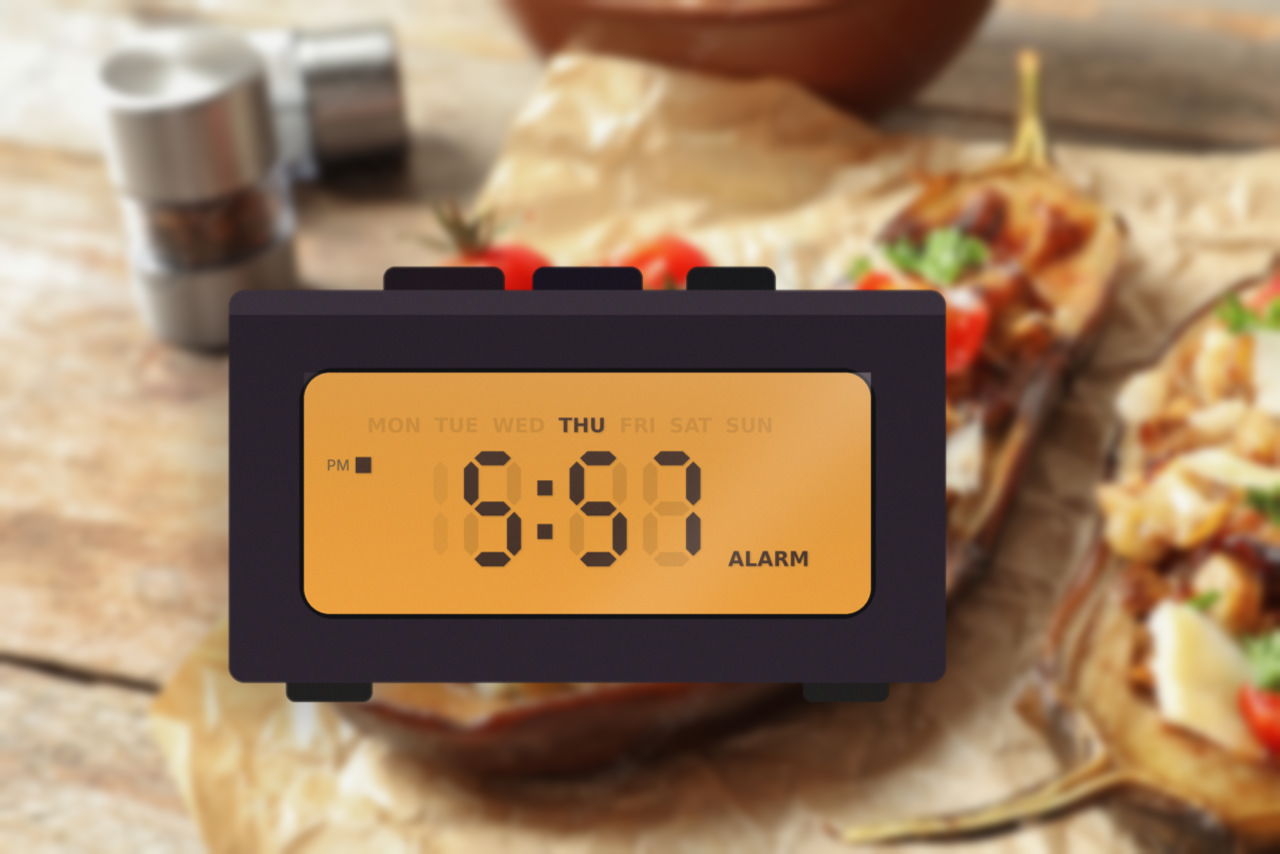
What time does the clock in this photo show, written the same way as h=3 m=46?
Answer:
h=5 m=57
